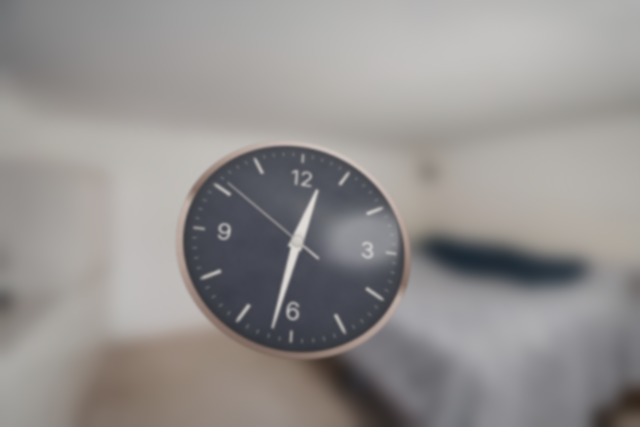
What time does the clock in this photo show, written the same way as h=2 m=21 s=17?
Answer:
h=12 m=31 s=51
